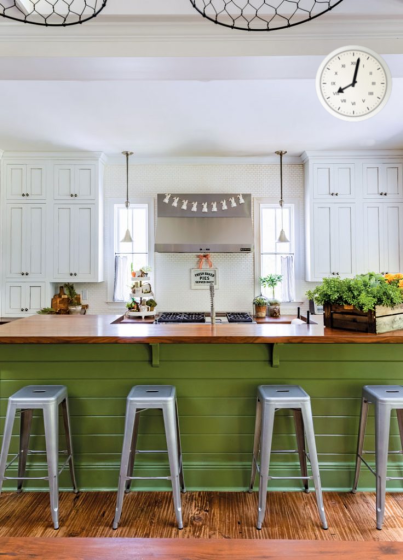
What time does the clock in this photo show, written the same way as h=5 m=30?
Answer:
h=8 m=2
